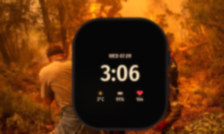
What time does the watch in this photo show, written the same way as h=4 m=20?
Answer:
h=3 m=6
